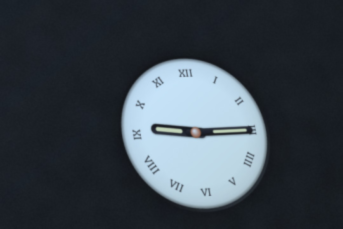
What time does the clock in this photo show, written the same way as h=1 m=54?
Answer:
h=9 m=15
